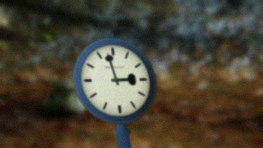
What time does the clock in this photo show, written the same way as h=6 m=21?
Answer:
h=2 m=58
